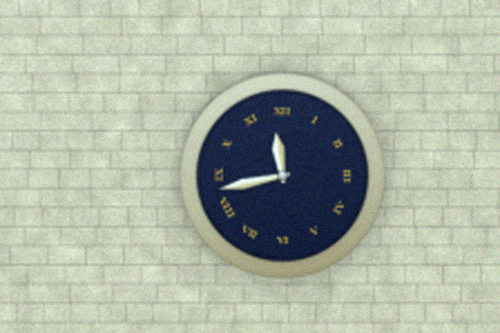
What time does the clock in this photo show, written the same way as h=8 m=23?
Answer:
h=11 m=43
